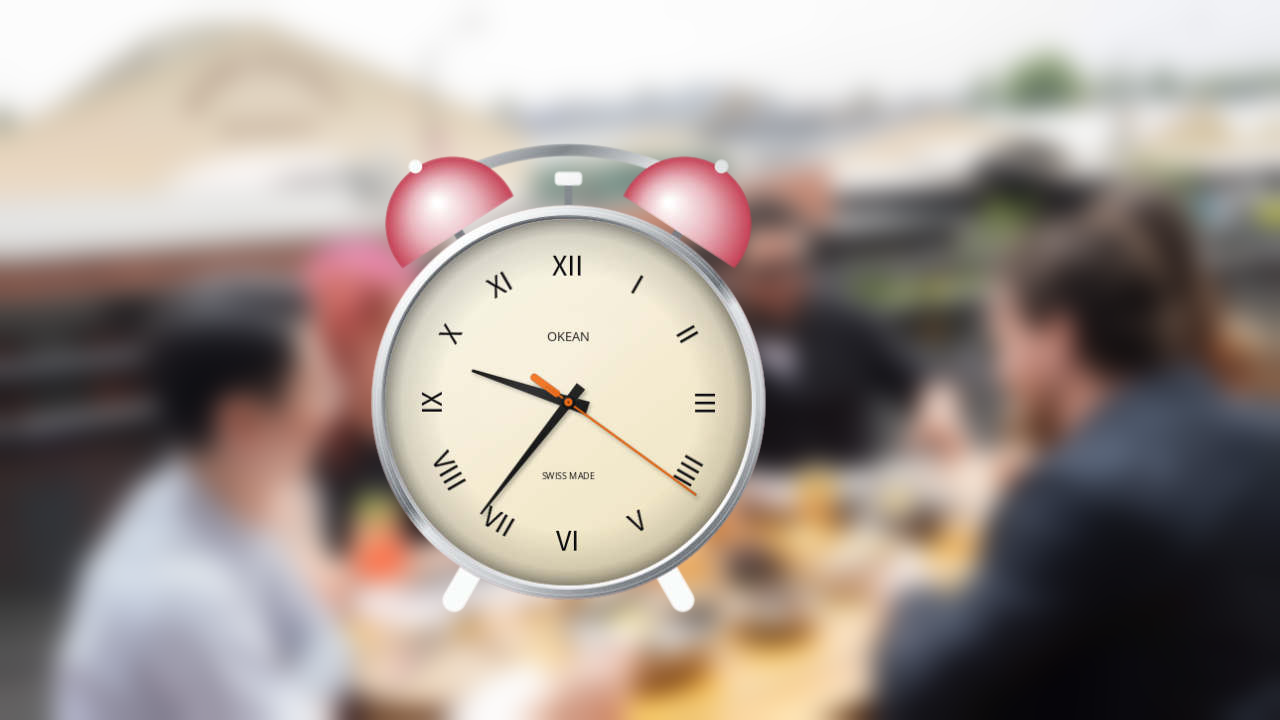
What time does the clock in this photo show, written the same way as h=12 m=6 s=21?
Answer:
h=9 m=36 s=21
